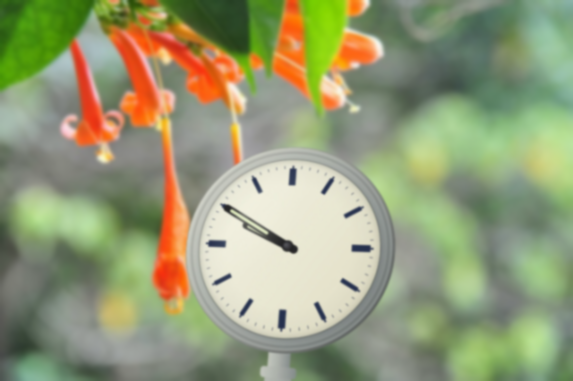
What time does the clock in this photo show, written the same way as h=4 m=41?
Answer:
h=9 m=50
